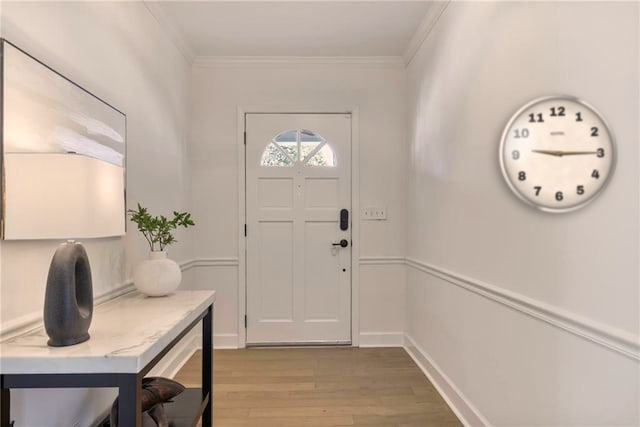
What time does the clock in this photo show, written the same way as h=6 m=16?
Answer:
h=9 m=15
